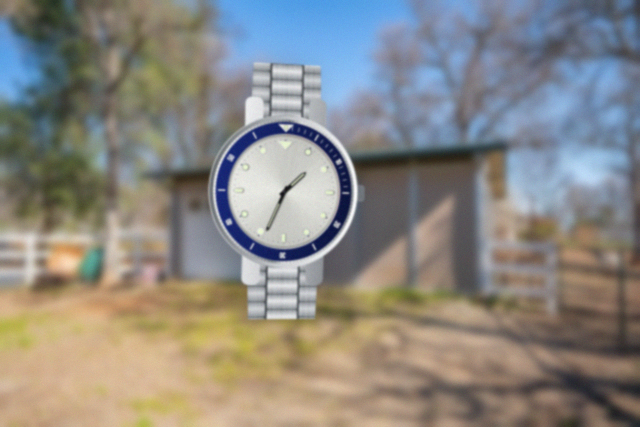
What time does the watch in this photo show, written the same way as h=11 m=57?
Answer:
h=1 m=34
